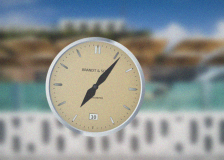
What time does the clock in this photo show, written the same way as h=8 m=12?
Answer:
h=7 m=6
